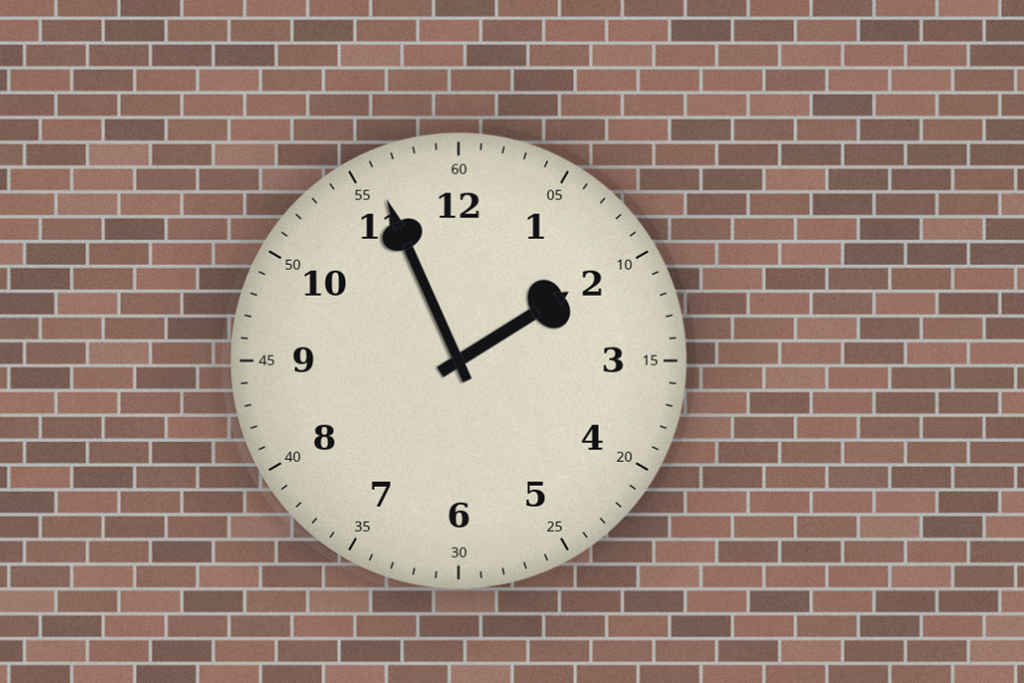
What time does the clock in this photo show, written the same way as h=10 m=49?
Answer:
h=1 m=56
